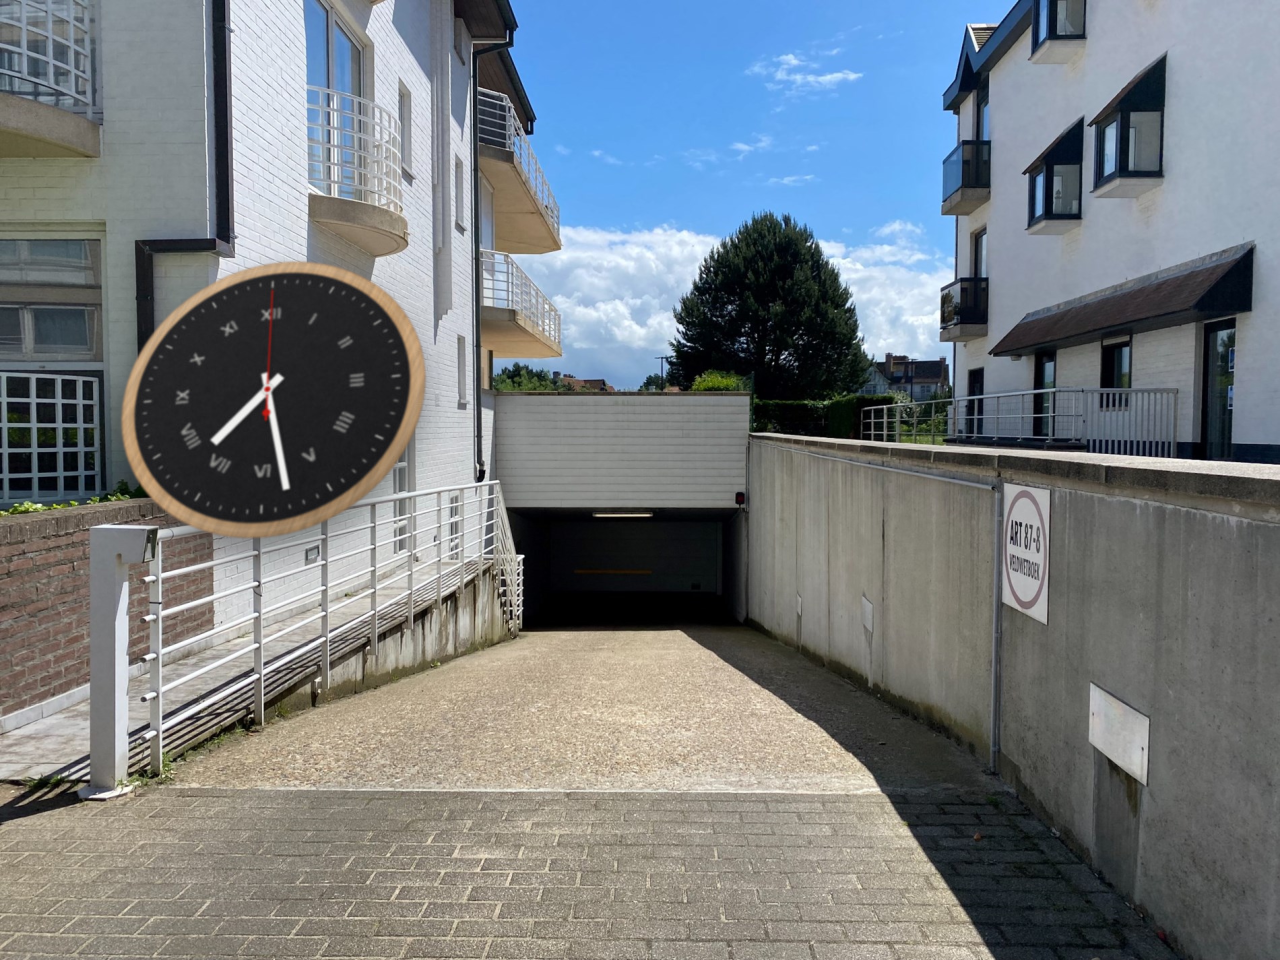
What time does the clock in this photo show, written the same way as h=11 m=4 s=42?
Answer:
h=7 m=28 s=0
